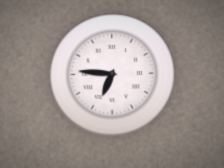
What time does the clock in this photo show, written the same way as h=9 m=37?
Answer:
h=6 m=46
